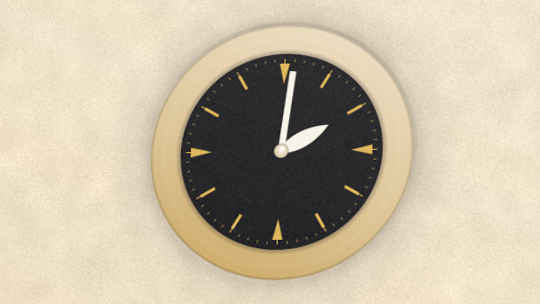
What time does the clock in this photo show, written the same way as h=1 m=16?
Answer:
h=2 m=1
